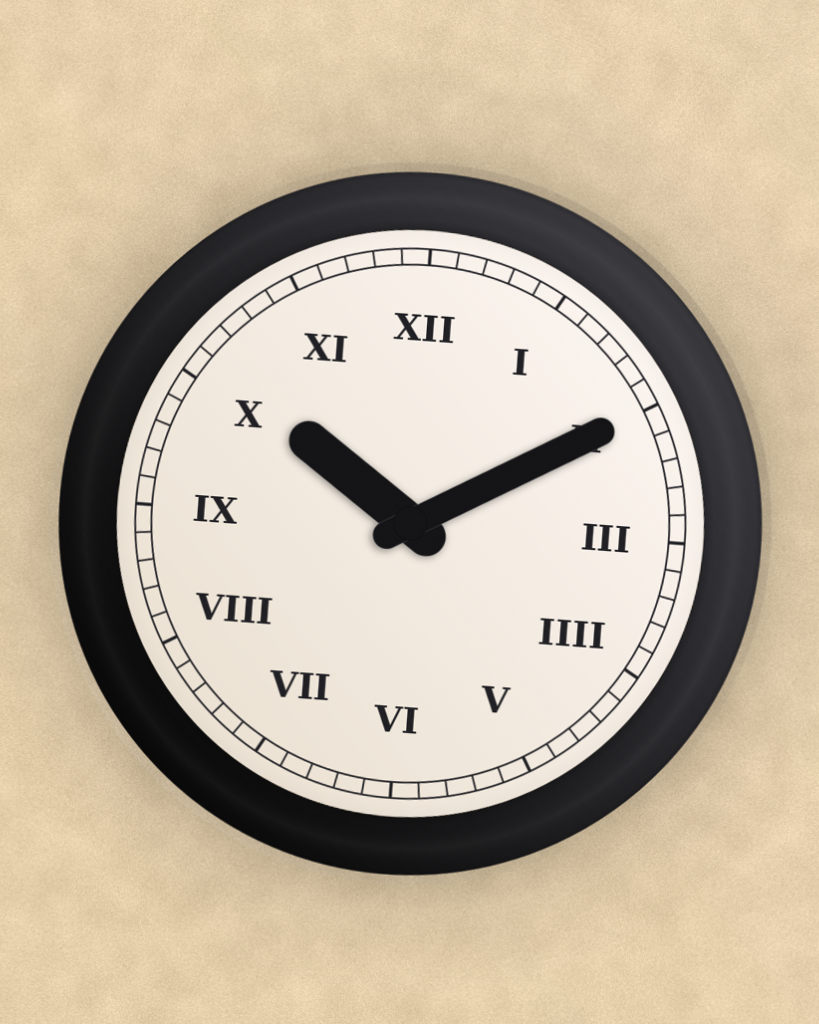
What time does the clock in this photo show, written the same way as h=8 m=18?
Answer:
h=10 m=10
